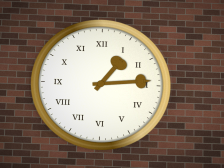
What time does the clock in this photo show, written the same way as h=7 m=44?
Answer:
h=1 m=14
